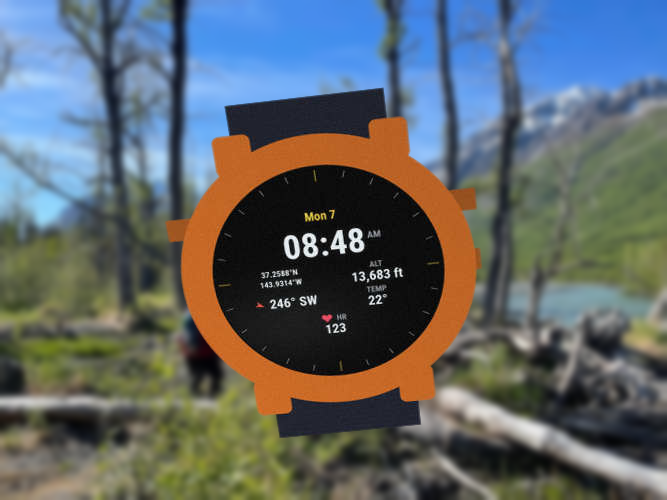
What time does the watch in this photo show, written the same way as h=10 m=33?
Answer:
h=8 m=48
